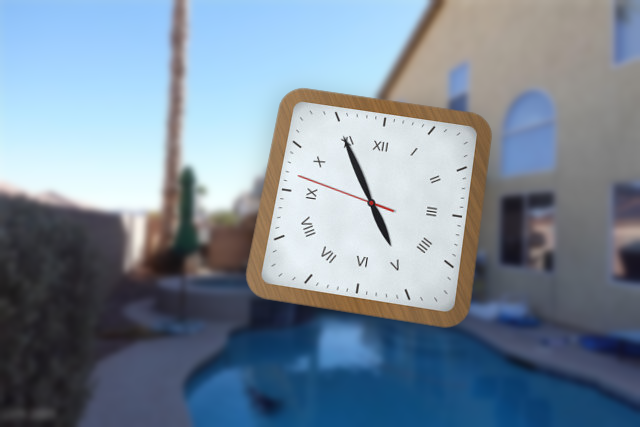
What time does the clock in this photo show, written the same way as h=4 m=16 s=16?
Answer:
h=4 m=54 s=47
